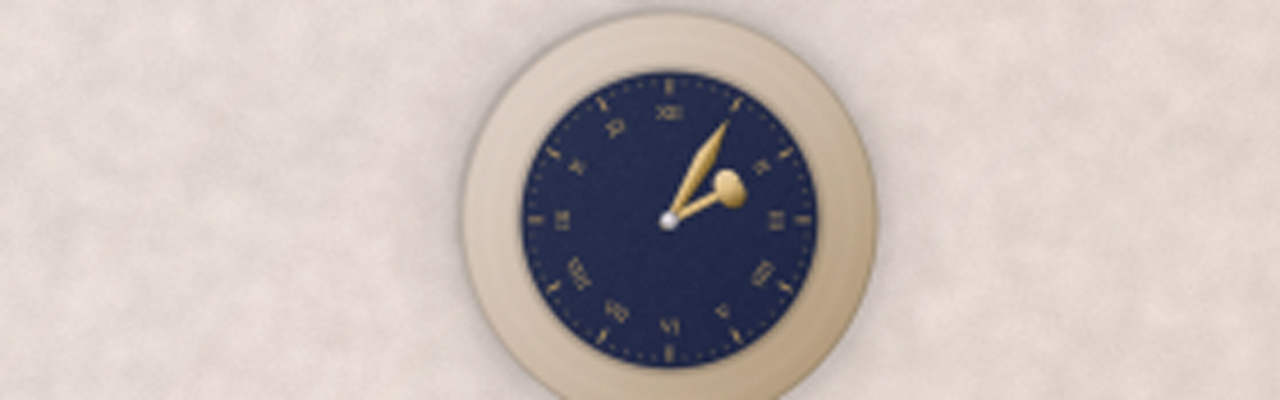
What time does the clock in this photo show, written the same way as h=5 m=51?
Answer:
h=2 m=5
